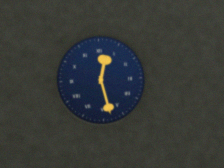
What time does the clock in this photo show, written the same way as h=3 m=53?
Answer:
h=12 m=28
